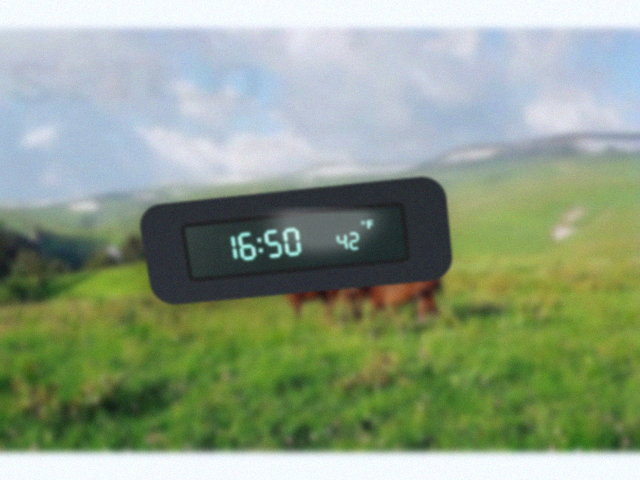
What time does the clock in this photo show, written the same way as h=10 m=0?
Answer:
h=16 m=50
